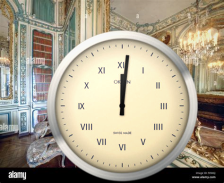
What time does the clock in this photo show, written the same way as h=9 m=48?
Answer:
h=12 m=1
